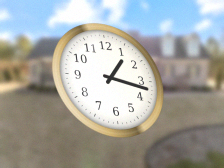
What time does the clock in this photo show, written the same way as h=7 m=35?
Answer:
h=1 m=17
